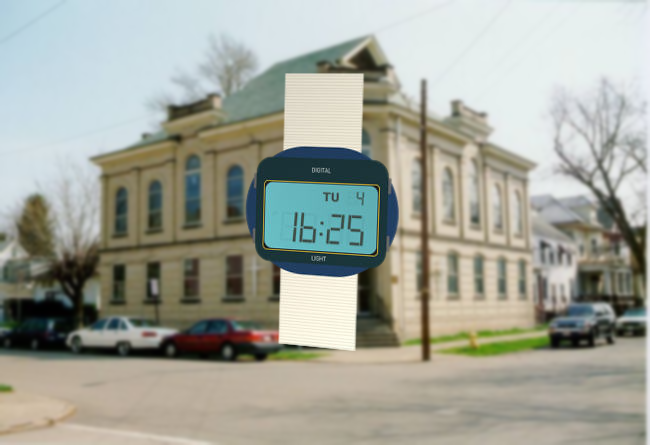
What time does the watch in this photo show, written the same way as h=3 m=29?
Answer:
h=16 m=25
